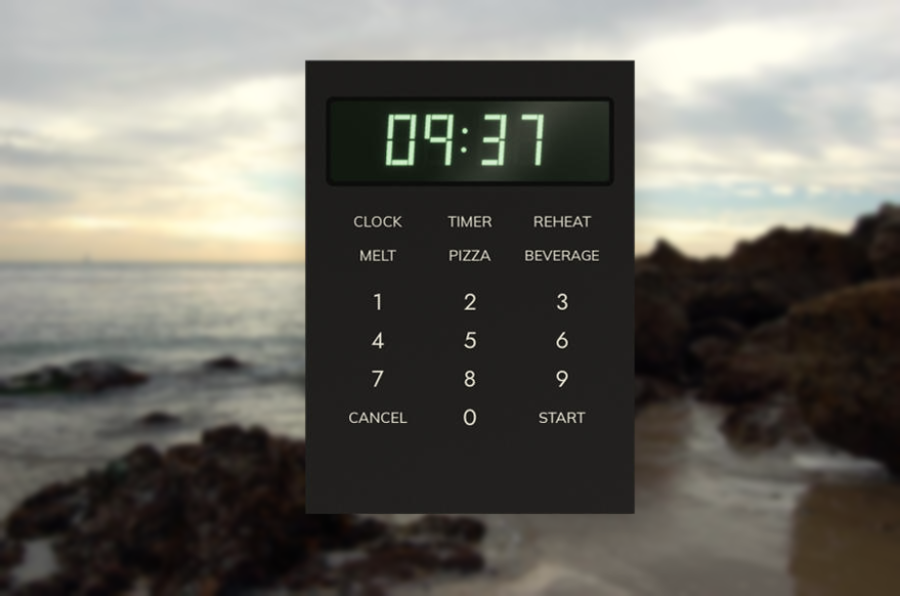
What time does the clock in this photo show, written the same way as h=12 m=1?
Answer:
h=9 m=37
